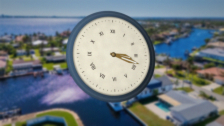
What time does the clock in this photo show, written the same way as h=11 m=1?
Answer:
h=3 m=18
